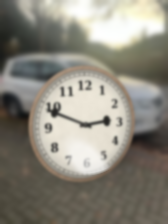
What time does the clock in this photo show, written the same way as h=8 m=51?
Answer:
h=2 m=49
